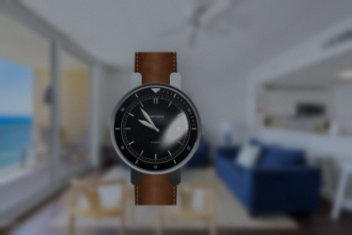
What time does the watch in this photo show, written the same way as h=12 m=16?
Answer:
h=9 m=54
